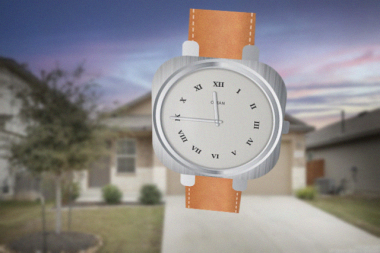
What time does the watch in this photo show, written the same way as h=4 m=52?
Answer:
h=11 m=45
